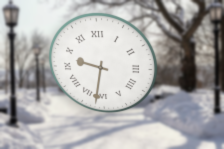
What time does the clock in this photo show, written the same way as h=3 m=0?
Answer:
h=9 m=32
